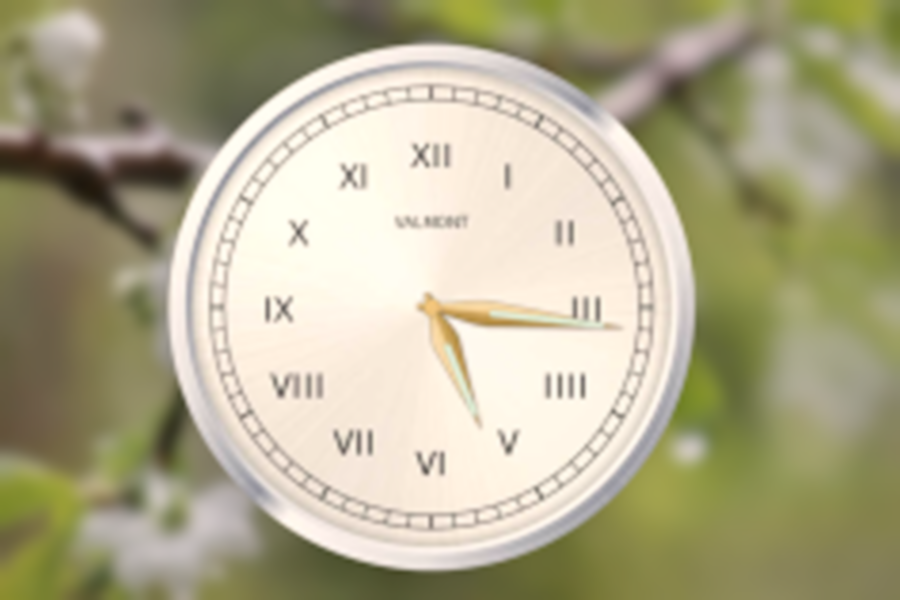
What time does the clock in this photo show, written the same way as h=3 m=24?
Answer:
h=5 m=16
